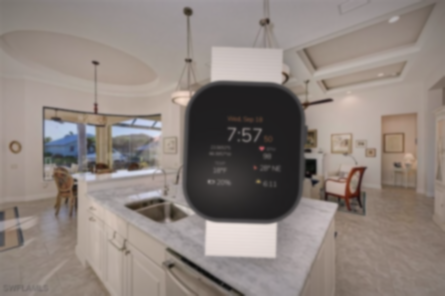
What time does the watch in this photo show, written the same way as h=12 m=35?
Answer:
h=7 m=57
